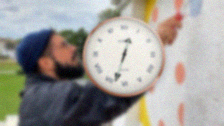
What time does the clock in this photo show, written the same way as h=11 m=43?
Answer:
h=12 m=33
